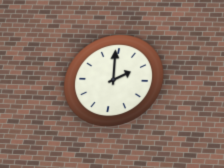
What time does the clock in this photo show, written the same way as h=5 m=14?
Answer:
h=1 m=59
